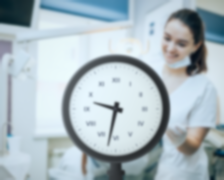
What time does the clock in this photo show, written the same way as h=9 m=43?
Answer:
h=9 m=32
